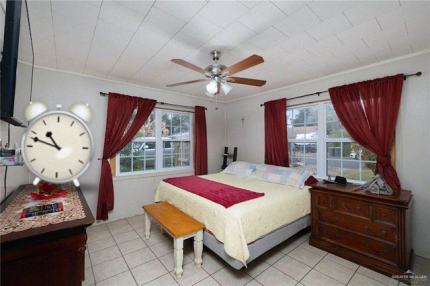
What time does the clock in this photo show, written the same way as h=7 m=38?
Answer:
h=10 m=48
